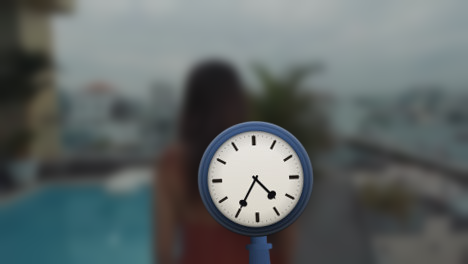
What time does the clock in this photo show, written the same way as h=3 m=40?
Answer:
h=4 m=35
